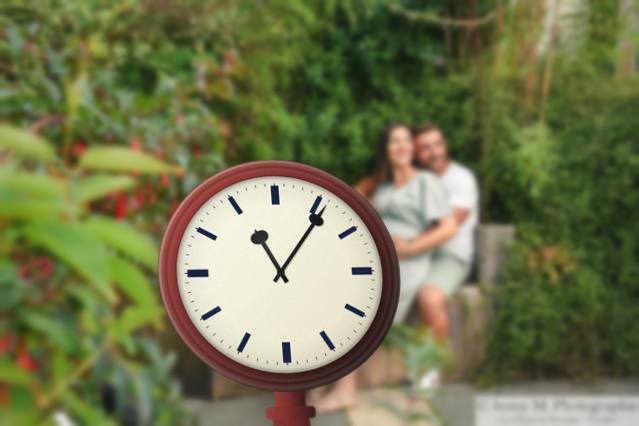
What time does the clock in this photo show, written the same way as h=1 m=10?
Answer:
h=11 m=6
